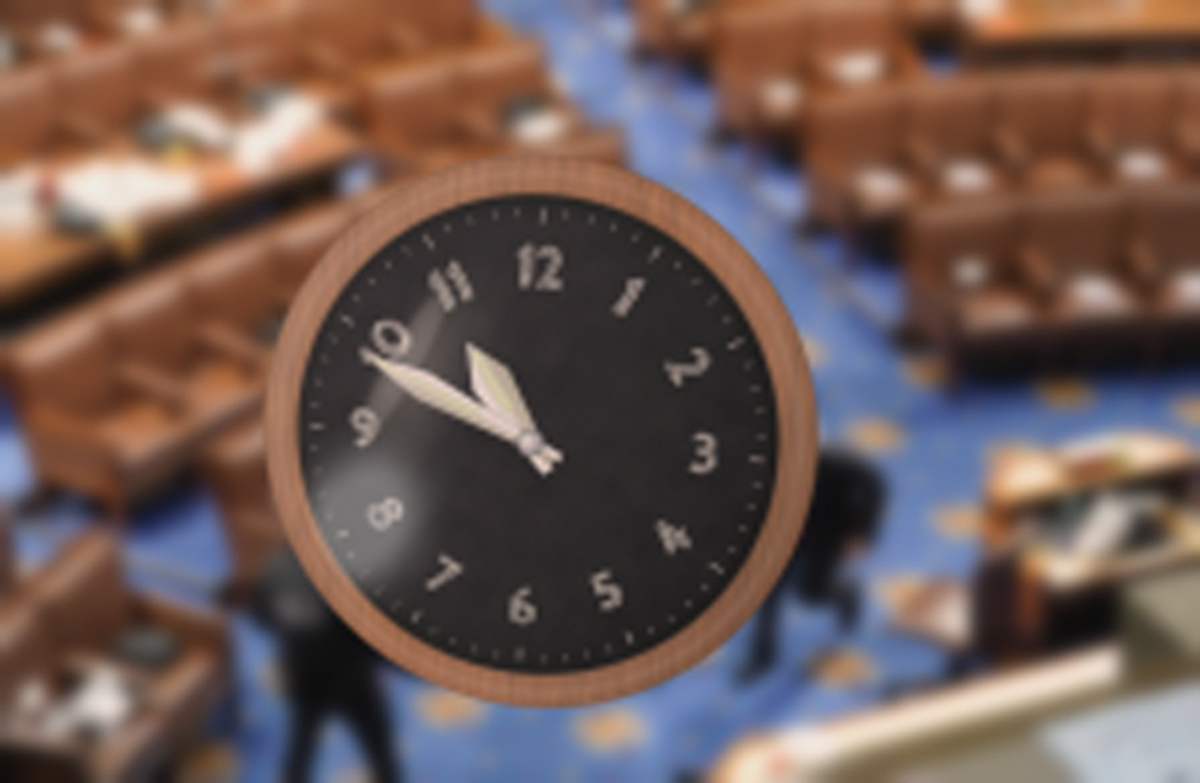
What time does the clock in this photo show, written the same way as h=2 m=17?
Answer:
h=10 m=49
